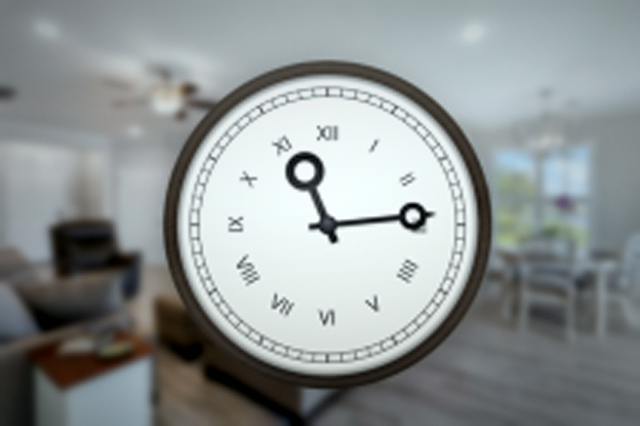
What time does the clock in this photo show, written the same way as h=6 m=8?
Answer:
h=11 m=14
